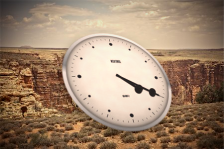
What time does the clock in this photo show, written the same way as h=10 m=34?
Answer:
h=4 m=20
